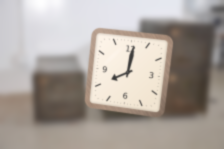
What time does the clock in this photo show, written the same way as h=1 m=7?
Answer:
h=8 m=1
